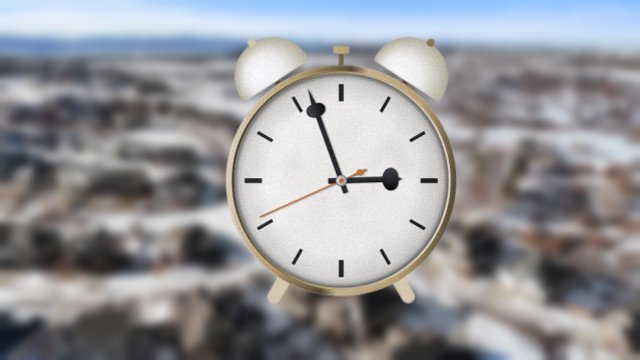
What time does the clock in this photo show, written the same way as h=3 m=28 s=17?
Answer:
h=2 m=56 s=41
